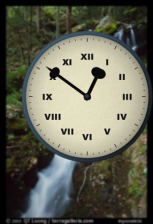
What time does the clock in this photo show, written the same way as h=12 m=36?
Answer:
h=12 m=51
